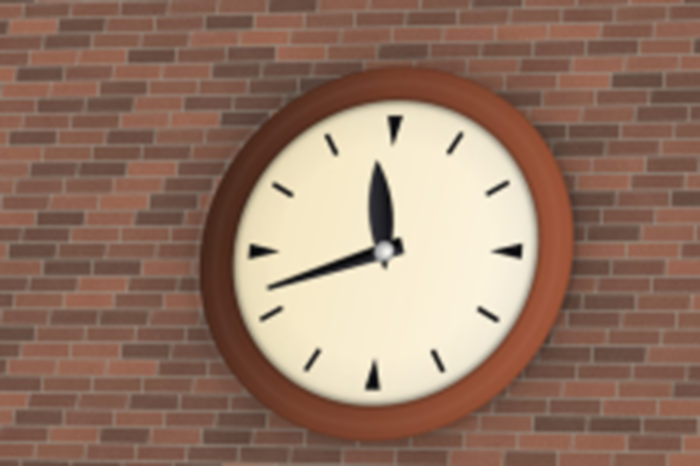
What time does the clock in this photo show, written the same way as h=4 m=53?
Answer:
h=11 m=42
